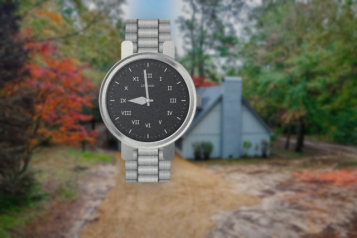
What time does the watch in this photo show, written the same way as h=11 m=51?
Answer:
h=8 m=59
